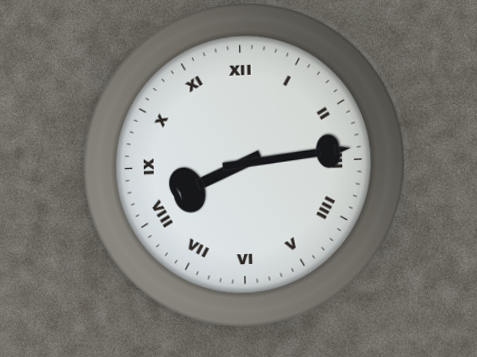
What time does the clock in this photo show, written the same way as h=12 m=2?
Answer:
h=8 m=14
